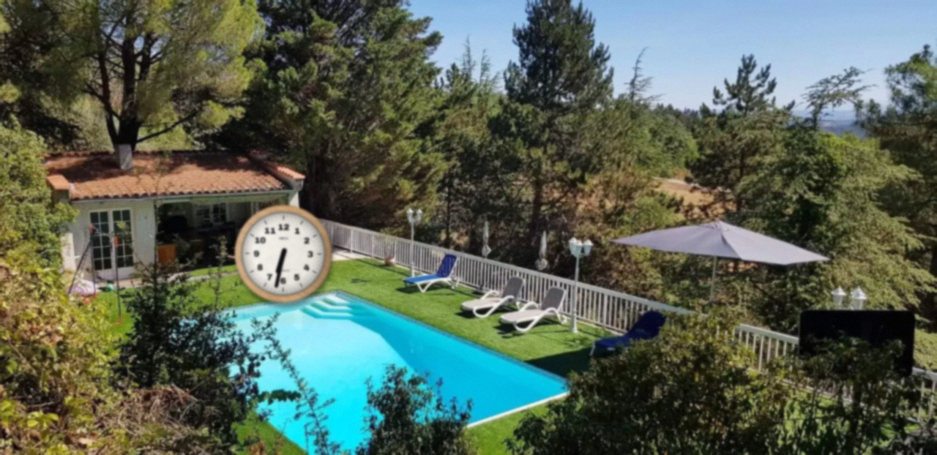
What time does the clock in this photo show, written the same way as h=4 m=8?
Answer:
h=6 m=32
